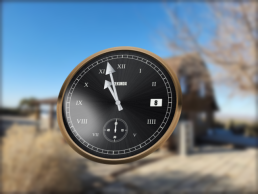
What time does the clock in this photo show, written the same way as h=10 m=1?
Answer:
h=10 m=57
